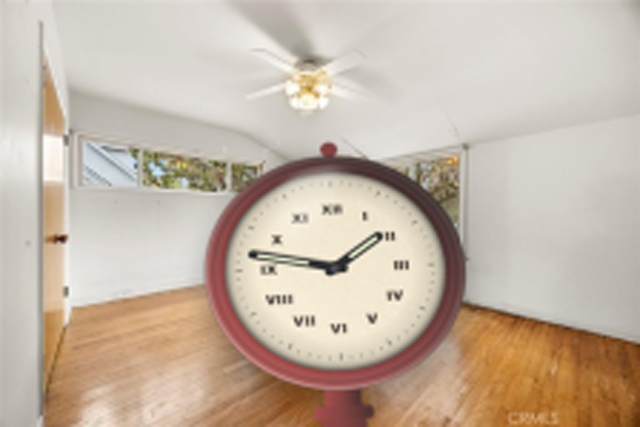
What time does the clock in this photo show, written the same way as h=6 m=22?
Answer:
h=1 m=47
